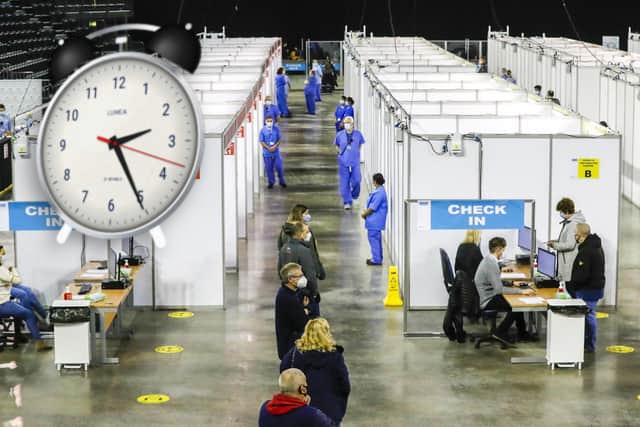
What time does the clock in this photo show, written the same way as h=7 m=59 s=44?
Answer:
h=2 m=25 s=18
